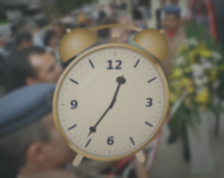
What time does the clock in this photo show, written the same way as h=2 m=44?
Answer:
h=12 m=36
